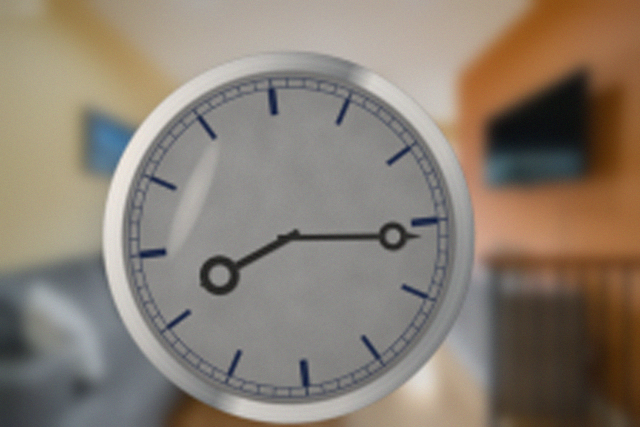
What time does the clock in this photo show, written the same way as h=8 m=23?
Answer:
h=8 m=16
